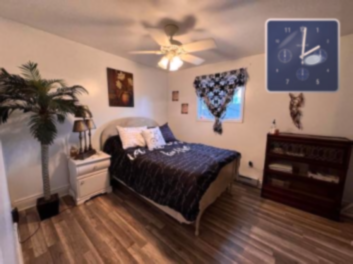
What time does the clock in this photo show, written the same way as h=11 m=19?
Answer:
h=2 m=1
